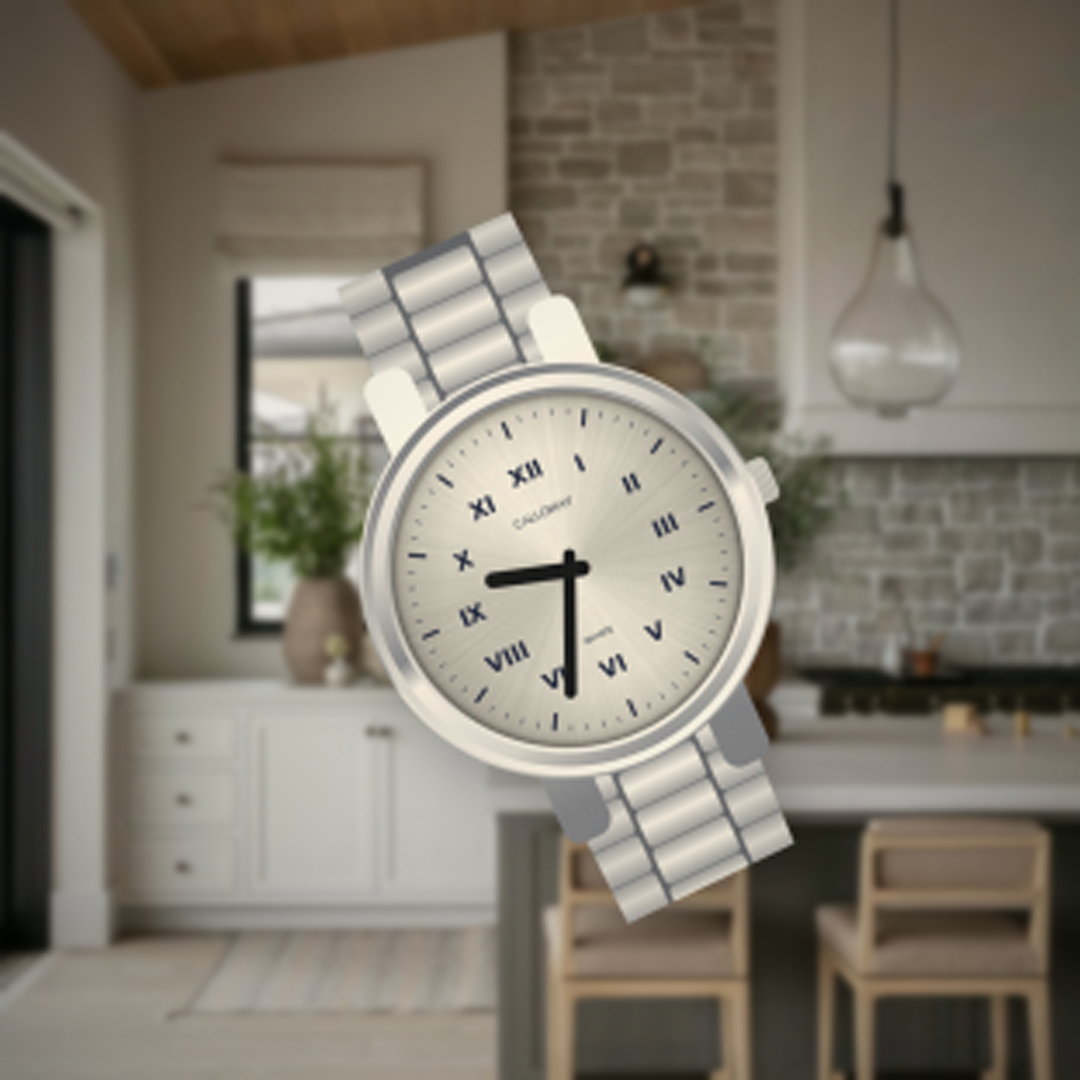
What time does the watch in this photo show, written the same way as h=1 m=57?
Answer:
h=9 m=34
